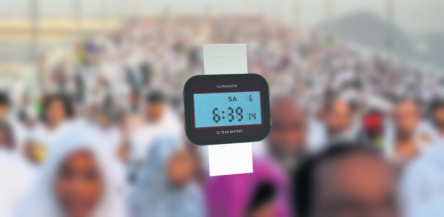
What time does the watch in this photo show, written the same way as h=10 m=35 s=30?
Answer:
h=6 m=39 s=14
